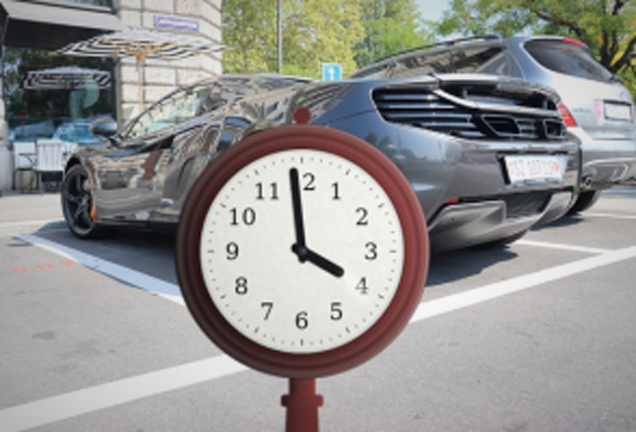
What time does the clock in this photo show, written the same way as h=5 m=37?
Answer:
h=3 m=59
